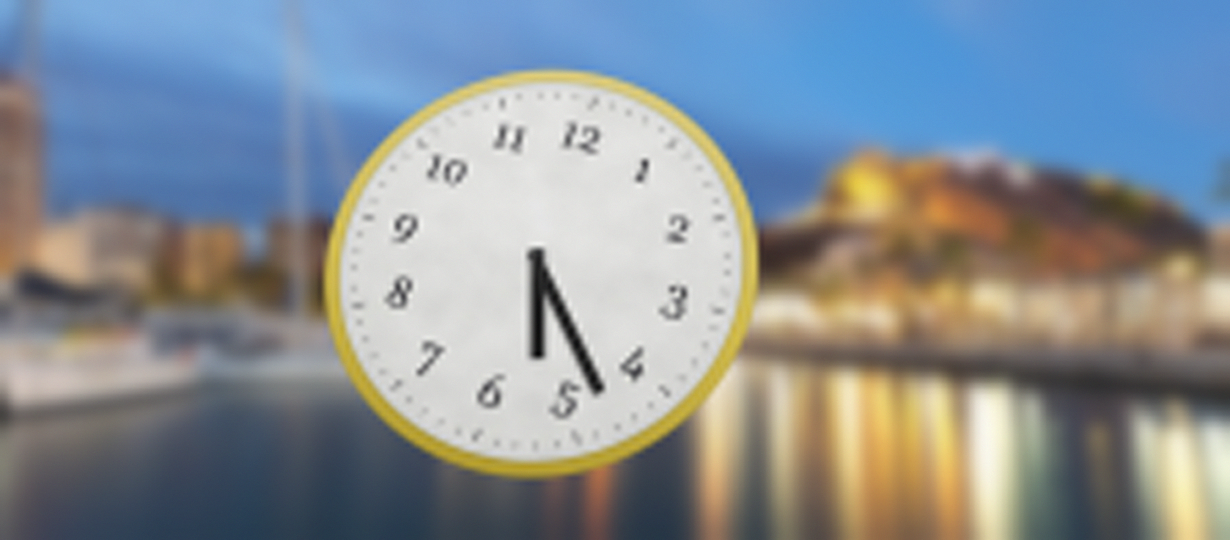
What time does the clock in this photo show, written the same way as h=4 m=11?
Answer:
h=5 m=23
